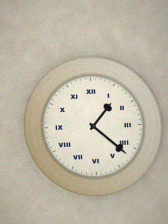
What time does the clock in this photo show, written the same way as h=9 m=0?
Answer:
h=1 m=22
